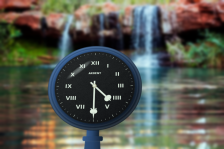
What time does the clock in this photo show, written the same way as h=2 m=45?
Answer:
h=4 m=30
